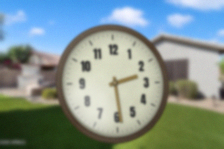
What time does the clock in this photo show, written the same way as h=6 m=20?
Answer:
h=2 m=29
